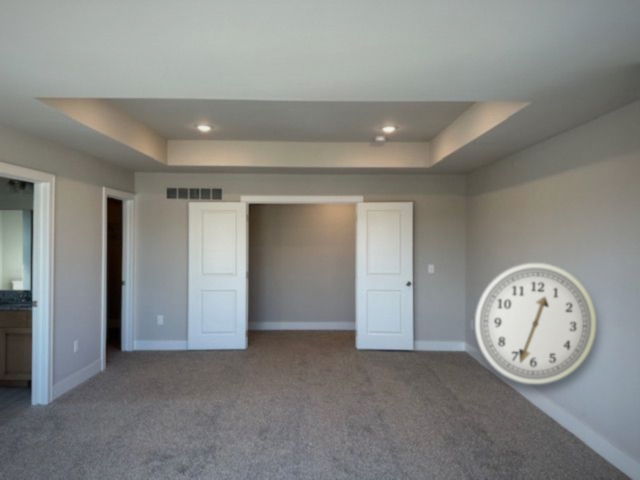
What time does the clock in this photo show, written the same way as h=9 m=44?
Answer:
h=12 m=33
